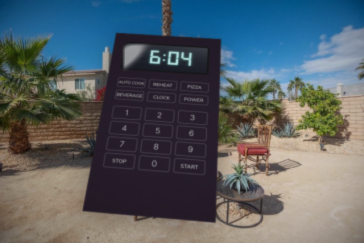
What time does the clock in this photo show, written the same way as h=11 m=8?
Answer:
h=6 m=4
